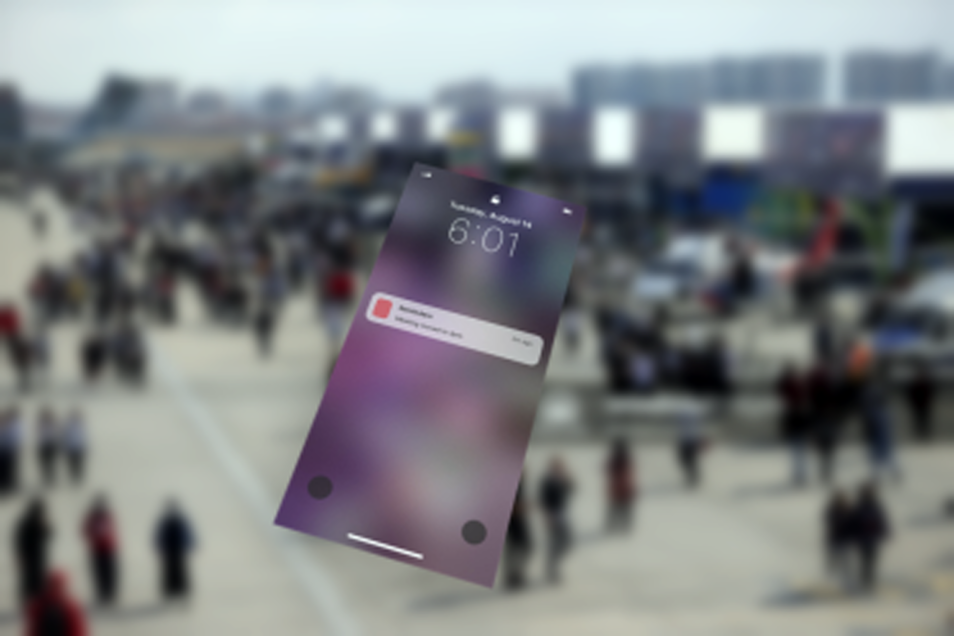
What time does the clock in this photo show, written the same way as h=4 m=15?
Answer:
h=6 m=1
